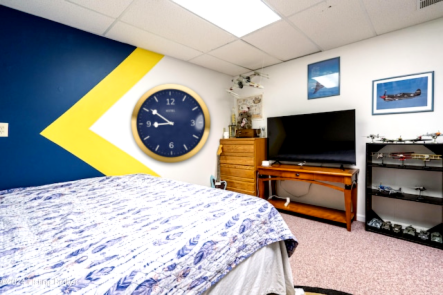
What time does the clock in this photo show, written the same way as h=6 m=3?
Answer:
h=8 m=51
